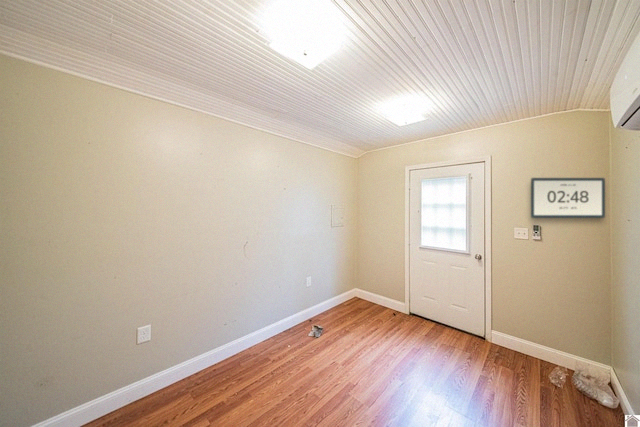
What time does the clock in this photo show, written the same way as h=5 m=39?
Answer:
h=2 m=48
